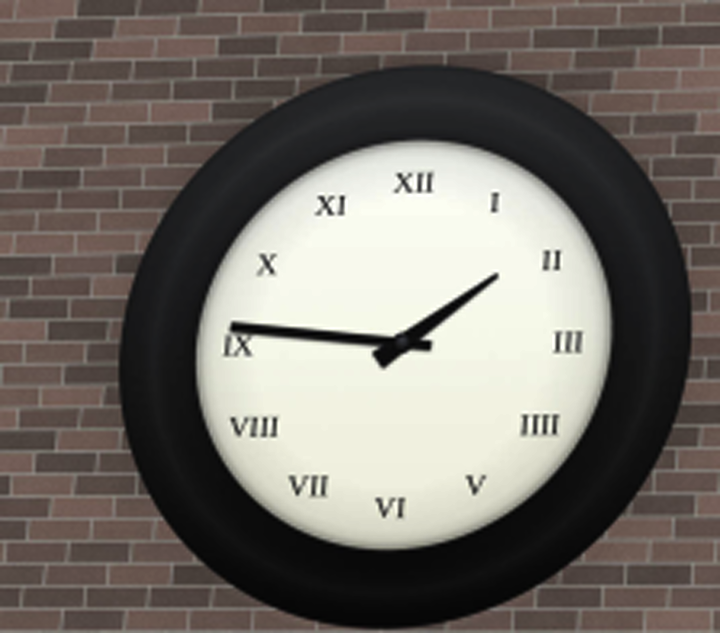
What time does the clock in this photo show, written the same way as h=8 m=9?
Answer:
h=1 m=46
